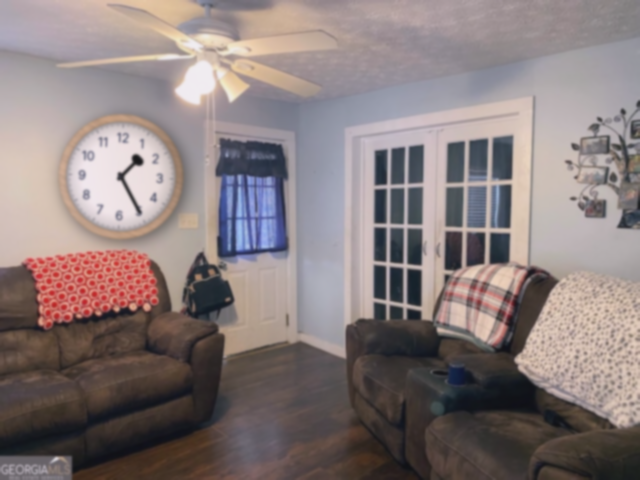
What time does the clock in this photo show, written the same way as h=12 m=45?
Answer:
h=1 m=25
